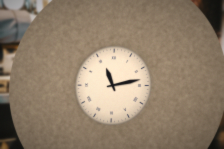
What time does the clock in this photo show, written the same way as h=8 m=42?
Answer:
h=11 m=13
